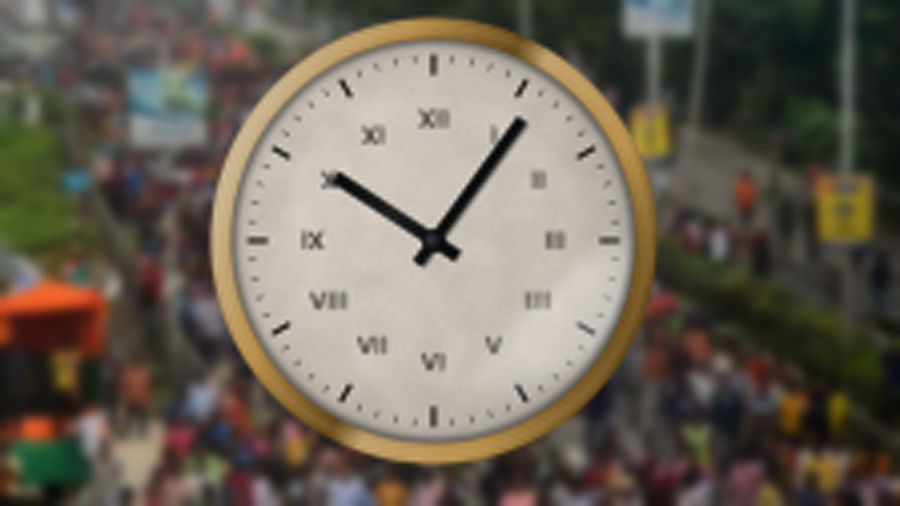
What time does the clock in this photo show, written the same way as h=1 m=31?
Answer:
h=10 m=6
